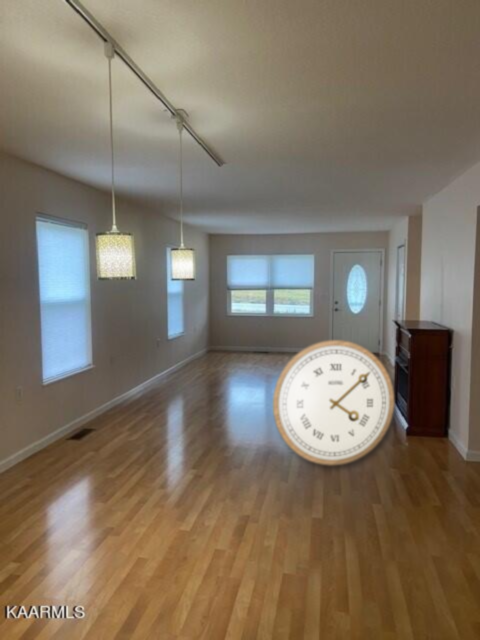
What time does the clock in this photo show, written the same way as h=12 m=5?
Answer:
h=4 m=8
